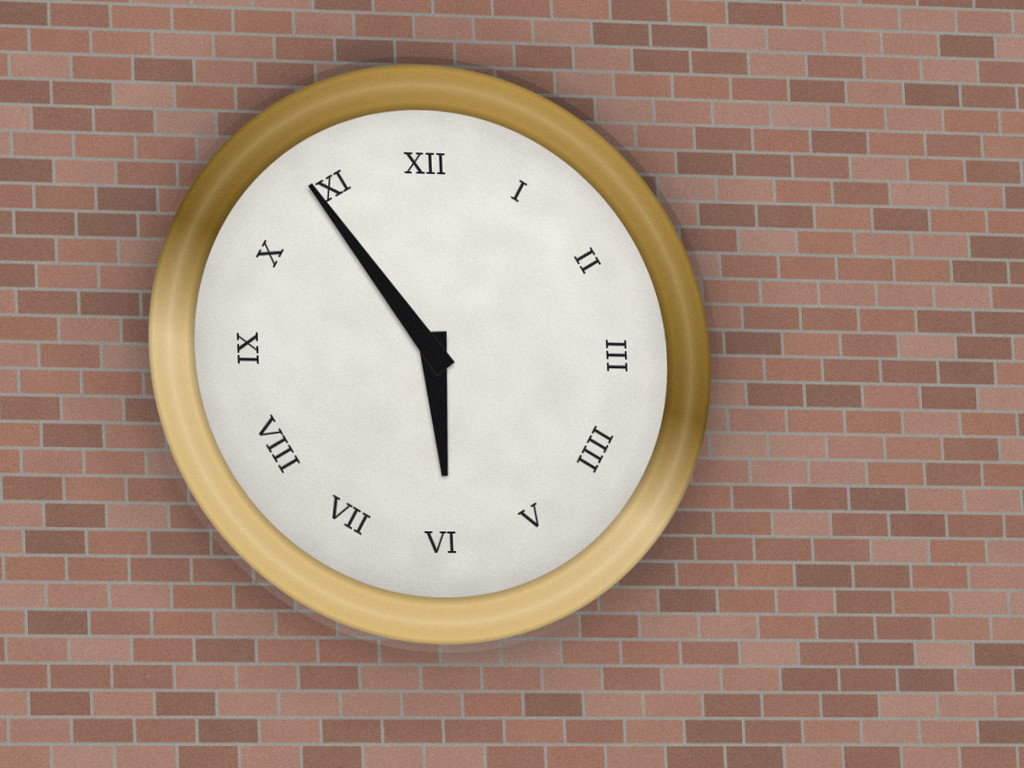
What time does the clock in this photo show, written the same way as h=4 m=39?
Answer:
h=5 m=54
